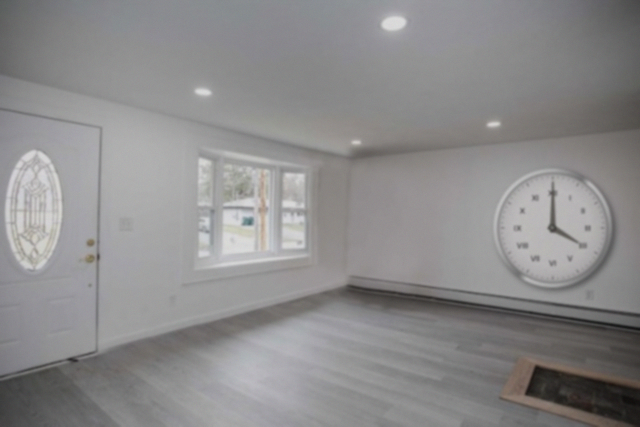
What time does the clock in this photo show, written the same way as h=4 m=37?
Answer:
h=4 m=0
